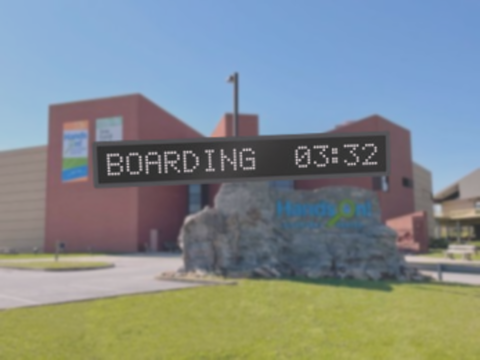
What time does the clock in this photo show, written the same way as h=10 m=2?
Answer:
h=3 m=32
